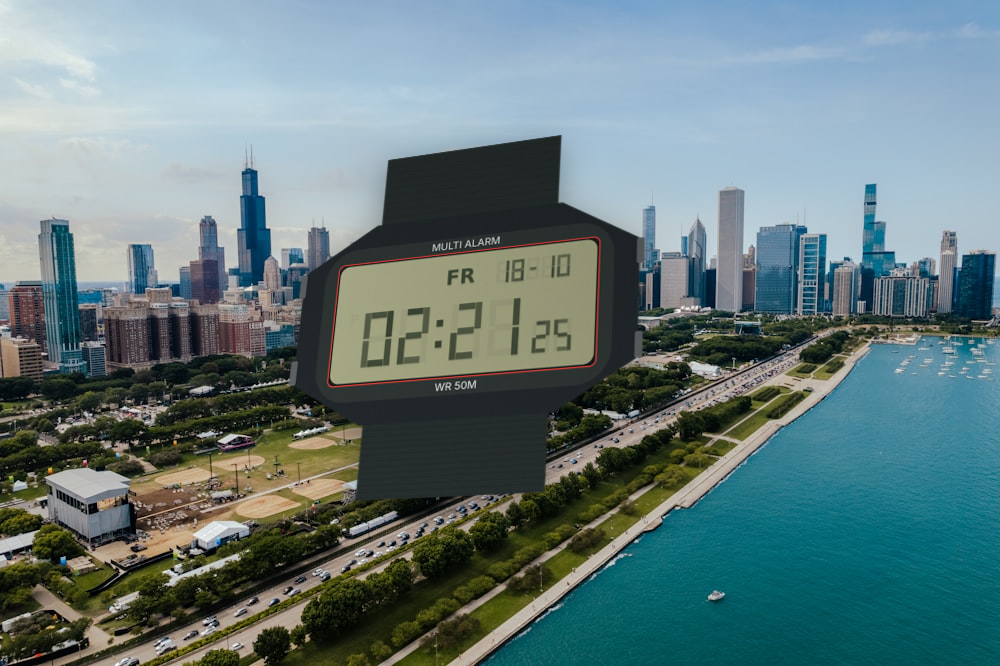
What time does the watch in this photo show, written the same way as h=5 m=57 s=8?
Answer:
h=2 m=21 s=25
